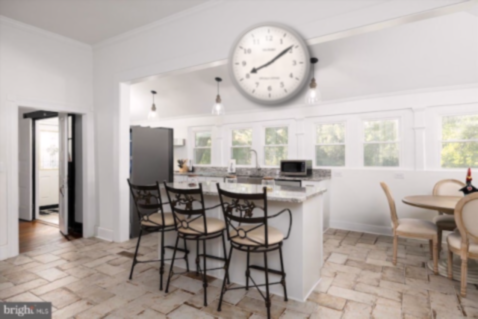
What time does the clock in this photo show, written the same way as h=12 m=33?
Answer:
h=8 m=9
